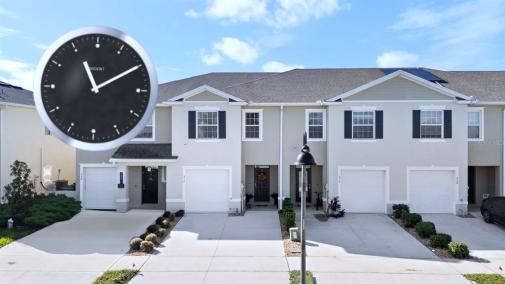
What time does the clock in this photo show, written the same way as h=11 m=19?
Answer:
h=11 m=10
